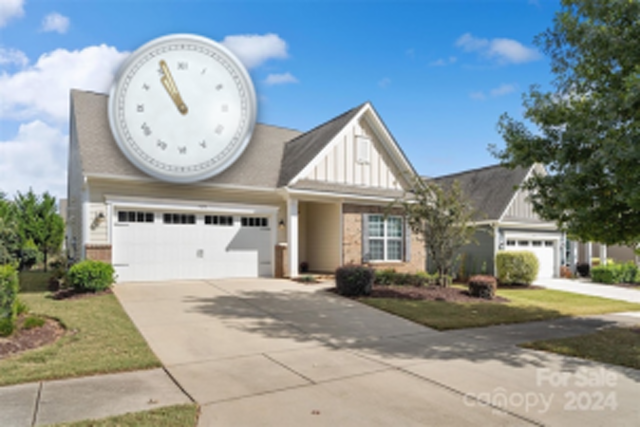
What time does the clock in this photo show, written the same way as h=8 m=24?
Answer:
h=10 m=56
